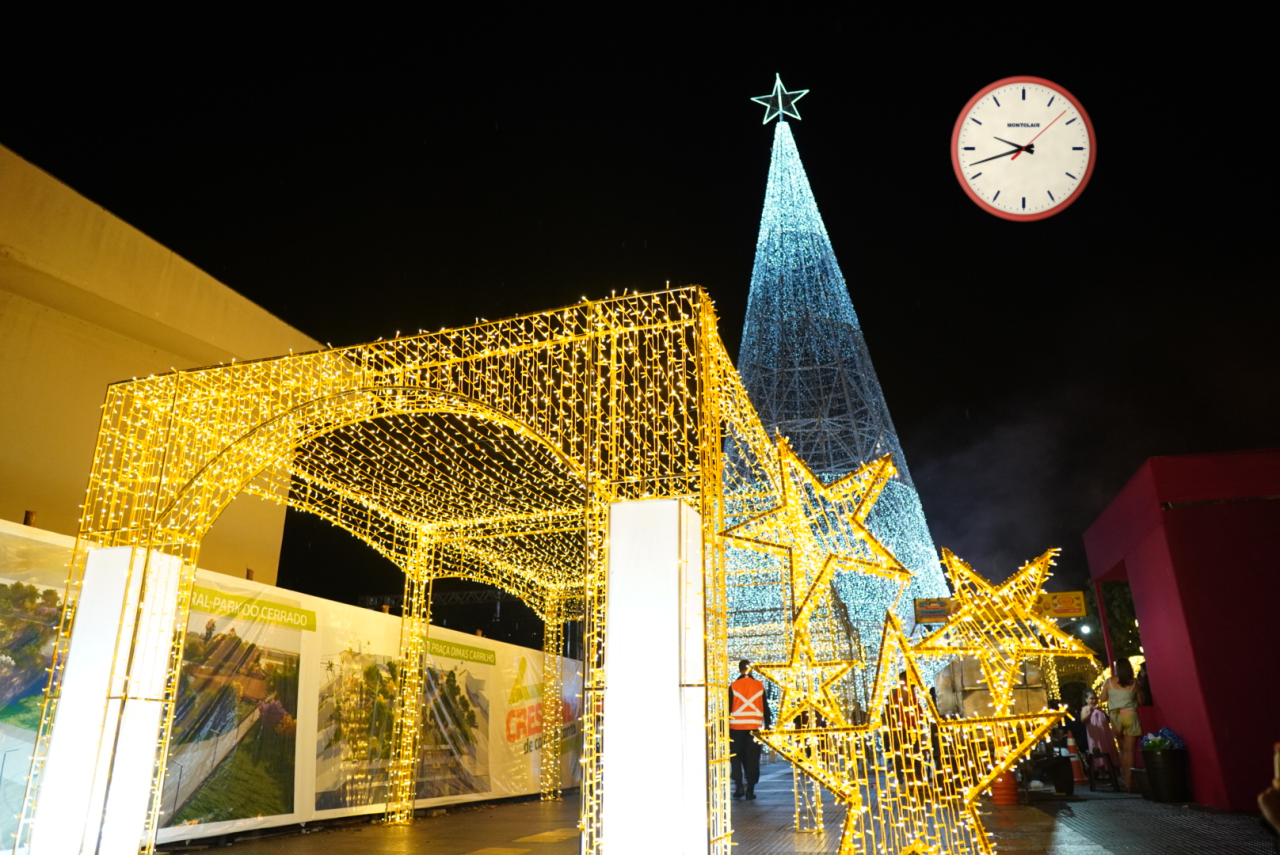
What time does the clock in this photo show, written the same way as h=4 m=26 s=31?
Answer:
h=9 m=42 s=8
